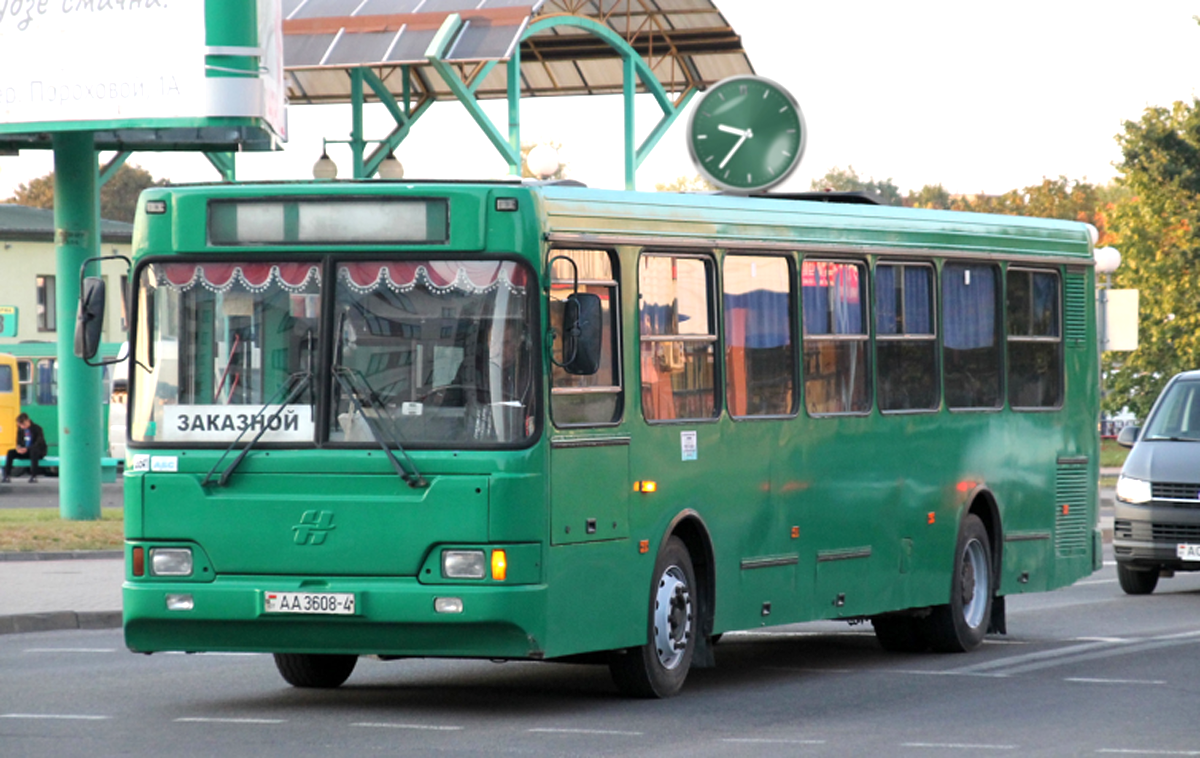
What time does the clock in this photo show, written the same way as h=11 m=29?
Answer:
h=9 m=37
